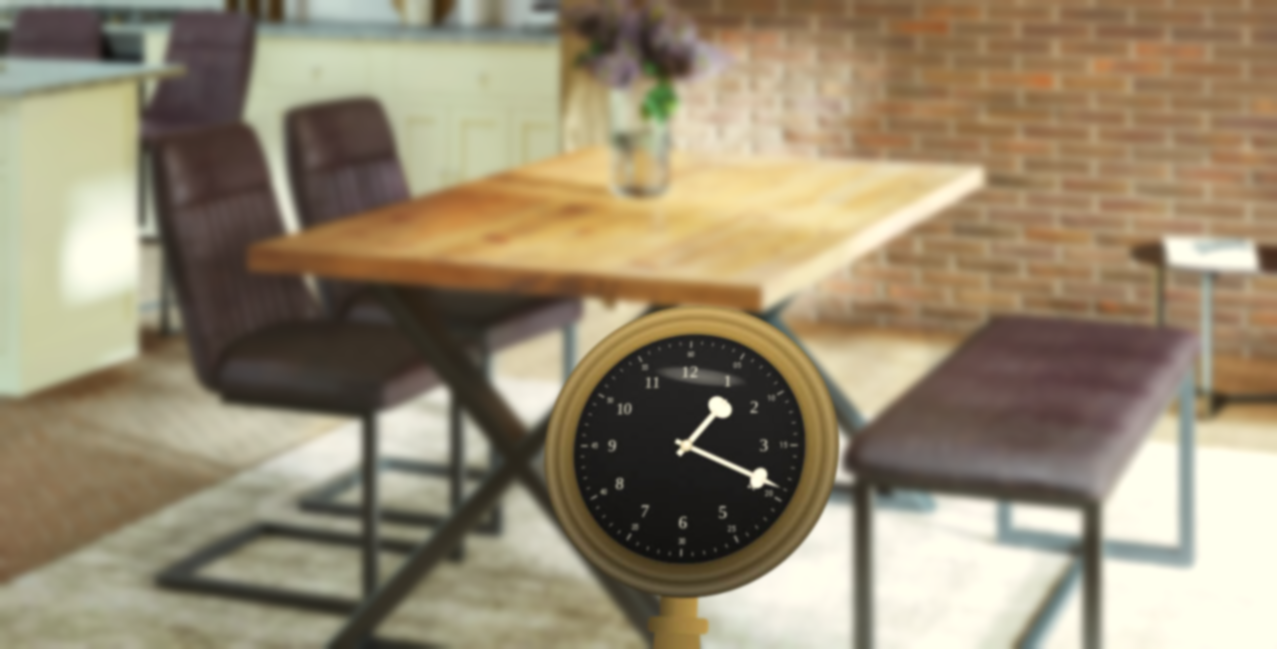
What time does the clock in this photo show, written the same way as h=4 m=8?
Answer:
h=1 m=19
